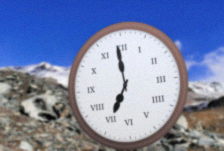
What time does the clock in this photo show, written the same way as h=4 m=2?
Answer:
h=6 m=59
